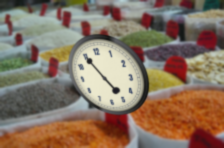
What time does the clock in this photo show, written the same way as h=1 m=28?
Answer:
h=4 m=55
